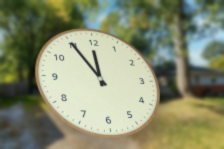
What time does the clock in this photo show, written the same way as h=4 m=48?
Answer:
h=11 m=55
